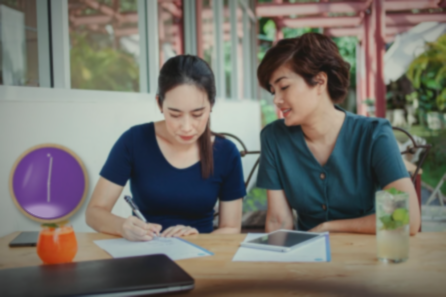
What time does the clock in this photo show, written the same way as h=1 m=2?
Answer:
h=6 m=1
